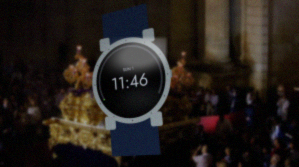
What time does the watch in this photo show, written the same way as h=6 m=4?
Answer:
h=11 m=46
